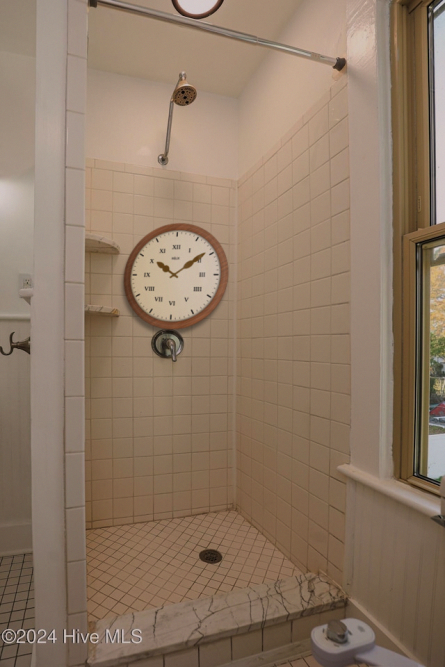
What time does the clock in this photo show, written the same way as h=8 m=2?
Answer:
h=10 m=9
